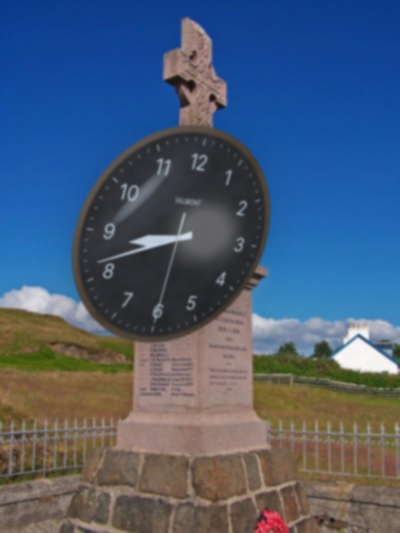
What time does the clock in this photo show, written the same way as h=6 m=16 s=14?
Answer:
h=8 m=41 s=30
